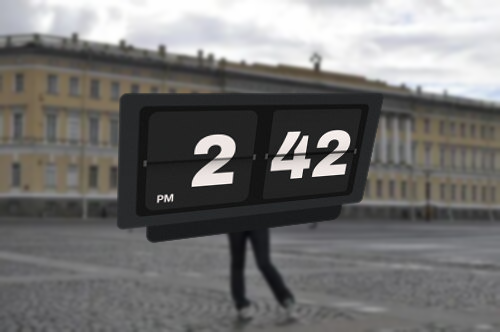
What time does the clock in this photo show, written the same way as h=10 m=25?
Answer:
h=2 m=42
